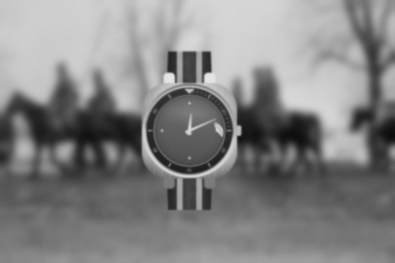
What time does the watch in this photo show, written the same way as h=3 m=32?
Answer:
h=12 m=11
